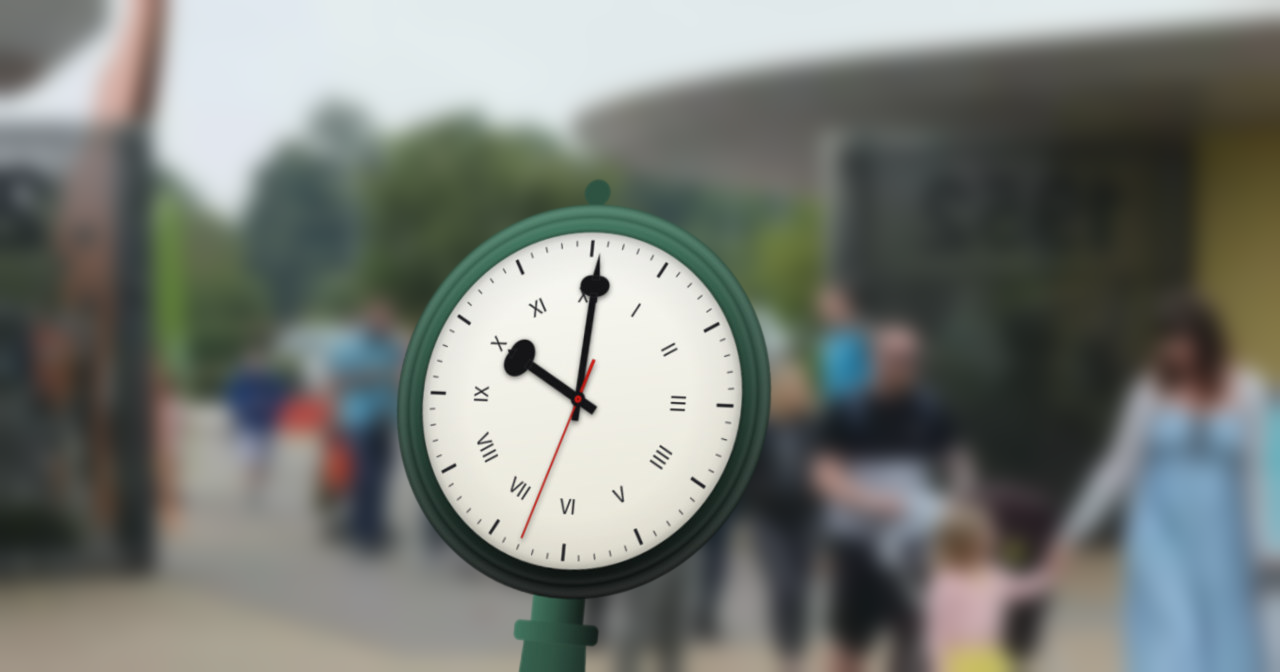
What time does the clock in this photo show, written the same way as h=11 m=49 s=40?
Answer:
h=10 m=0 s=33
